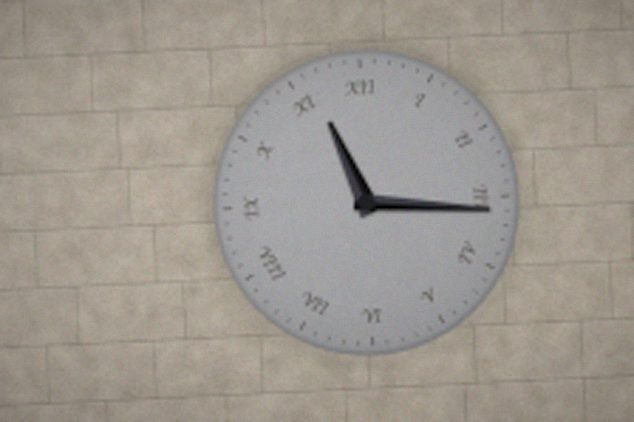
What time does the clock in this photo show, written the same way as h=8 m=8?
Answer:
h=11 m=16
